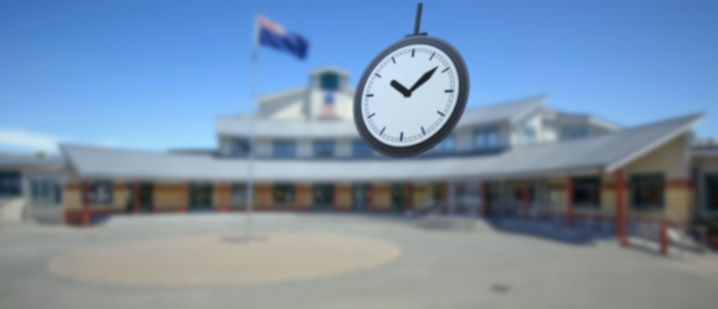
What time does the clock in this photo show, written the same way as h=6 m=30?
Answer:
h=10 m=8
